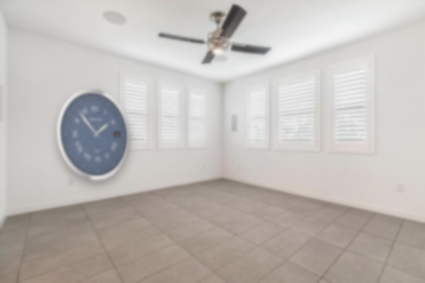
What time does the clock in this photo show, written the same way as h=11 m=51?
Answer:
h=1 m=53
